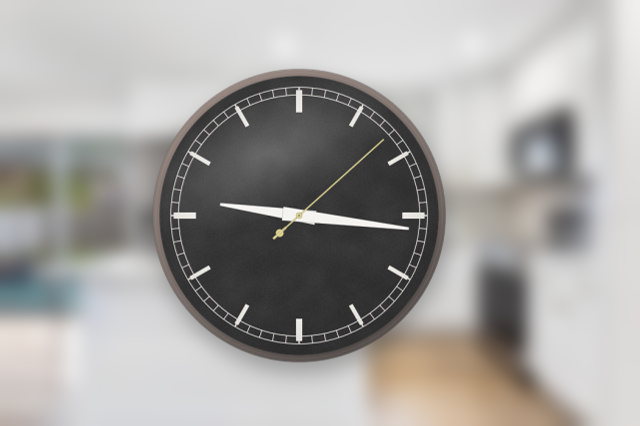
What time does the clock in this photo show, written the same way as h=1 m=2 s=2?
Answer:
h=9 m=16 s=8
